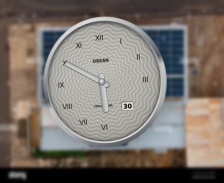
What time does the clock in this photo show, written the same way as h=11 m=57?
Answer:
h=5 m=50
